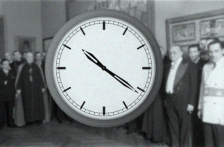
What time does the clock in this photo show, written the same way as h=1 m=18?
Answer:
h=10 m=21
